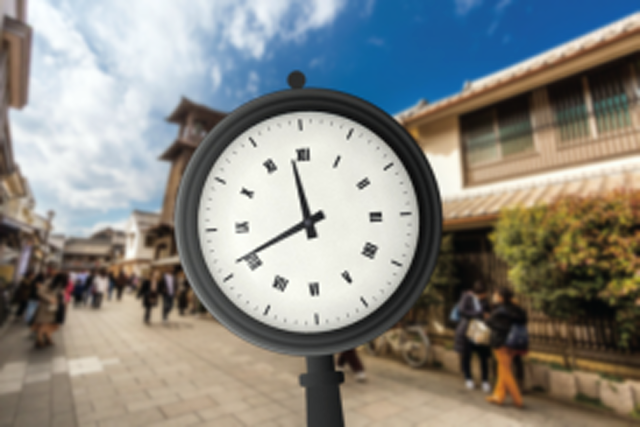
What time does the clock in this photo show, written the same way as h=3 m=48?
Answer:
h=11 m=41
